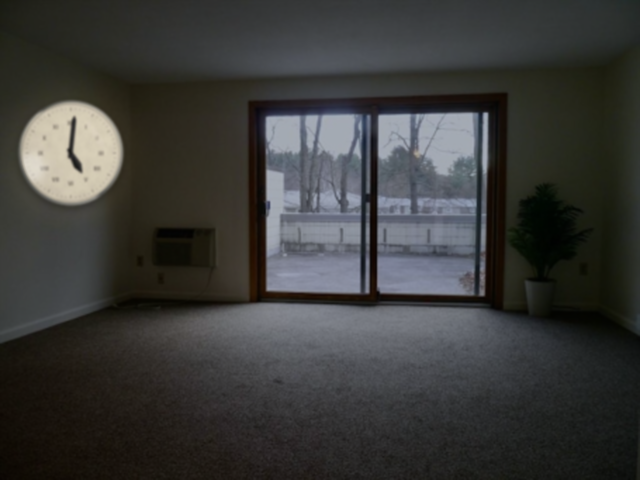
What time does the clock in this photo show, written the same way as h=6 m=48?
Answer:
h=5 m=1
